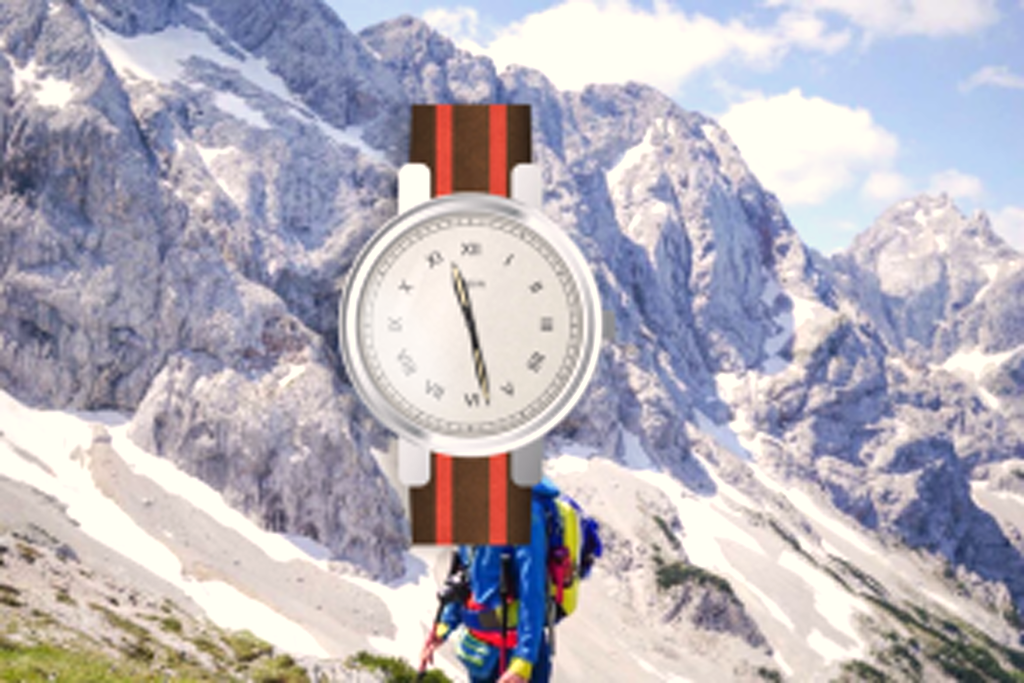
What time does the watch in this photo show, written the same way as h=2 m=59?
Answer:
h=11 m=28
